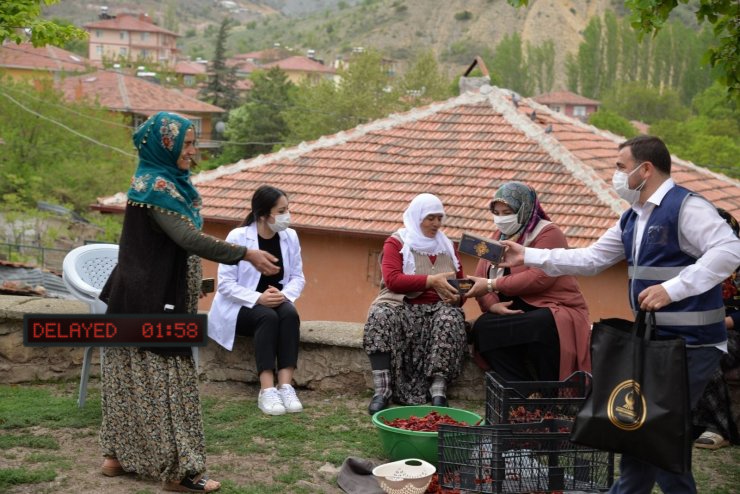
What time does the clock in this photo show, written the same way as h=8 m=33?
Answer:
h=1 m=58
